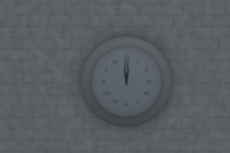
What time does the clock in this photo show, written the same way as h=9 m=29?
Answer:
h=12 m=0
